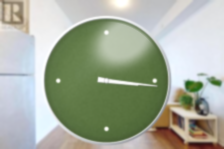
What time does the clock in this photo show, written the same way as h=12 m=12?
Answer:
h=3 m=16
